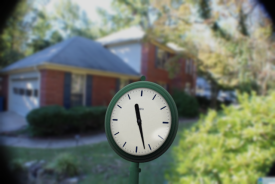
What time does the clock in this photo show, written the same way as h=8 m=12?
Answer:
h=11 m=27
